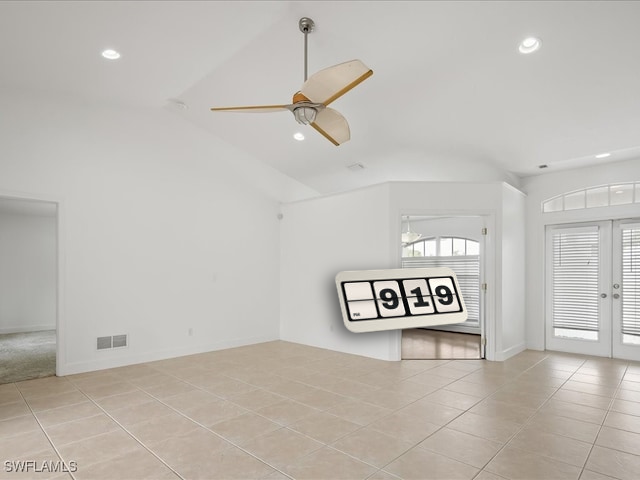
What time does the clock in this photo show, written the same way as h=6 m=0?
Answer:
h=9 m=19
